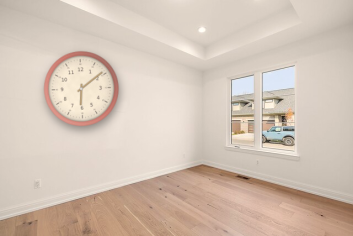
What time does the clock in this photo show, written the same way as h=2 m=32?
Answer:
h=6 m=9
